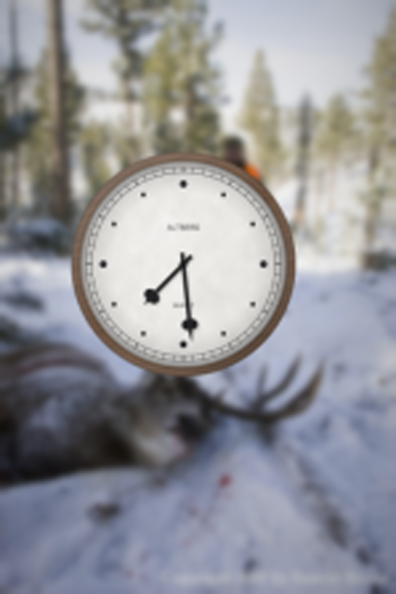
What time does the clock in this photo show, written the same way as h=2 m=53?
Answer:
h=7 m=29
